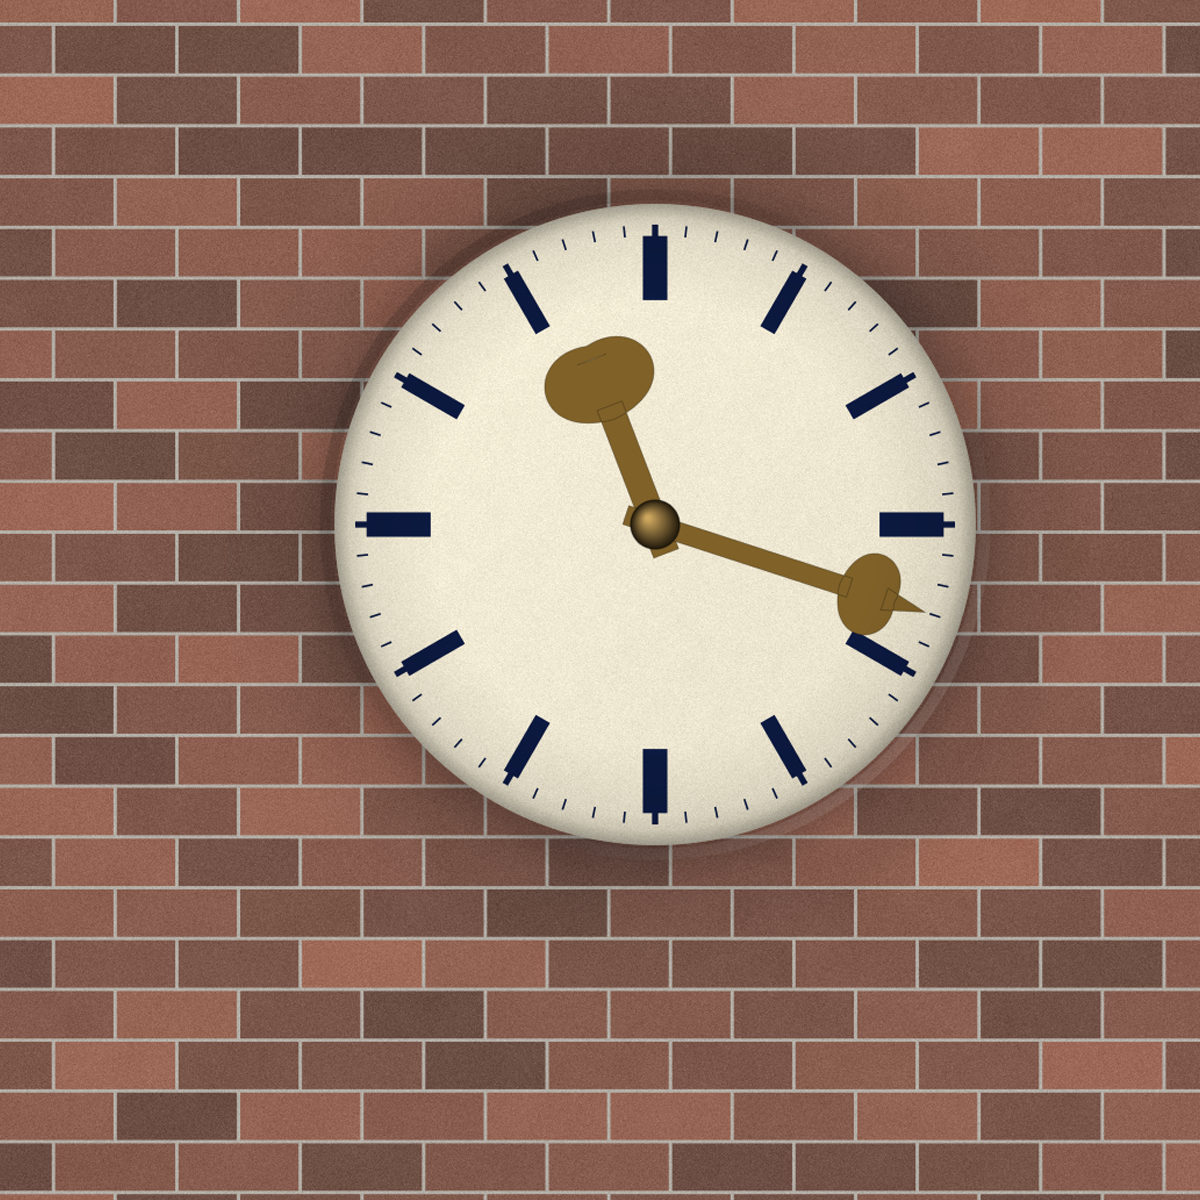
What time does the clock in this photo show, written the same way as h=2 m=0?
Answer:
h=11 m=18
